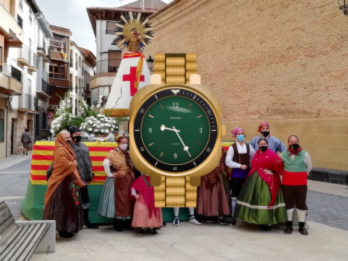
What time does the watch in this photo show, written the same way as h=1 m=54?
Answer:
h=9 m=25
